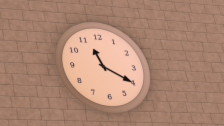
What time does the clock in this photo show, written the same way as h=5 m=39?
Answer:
h=11 m=20
